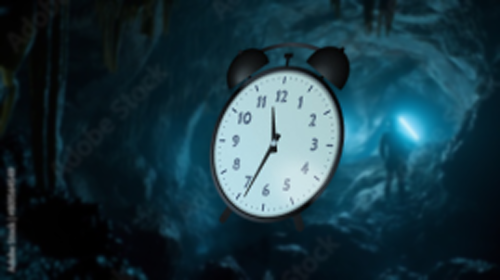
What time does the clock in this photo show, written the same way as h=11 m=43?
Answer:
h=11 m=34
